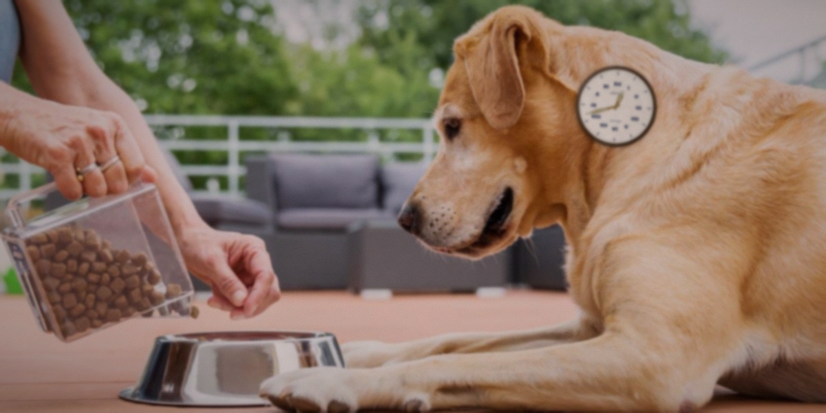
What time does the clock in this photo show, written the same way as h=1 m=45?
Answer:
h=12 m=42
